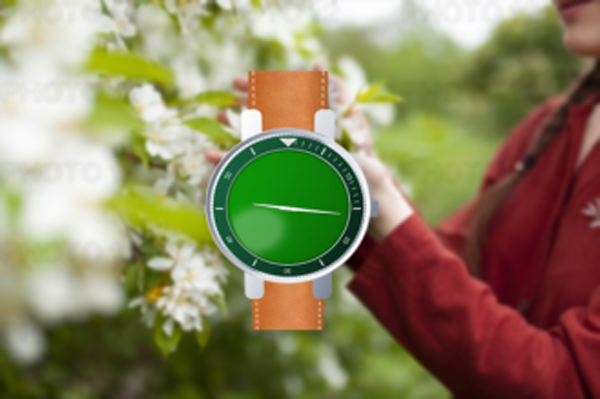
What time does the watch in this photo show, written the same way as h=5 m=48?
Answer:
h=9 m=16
